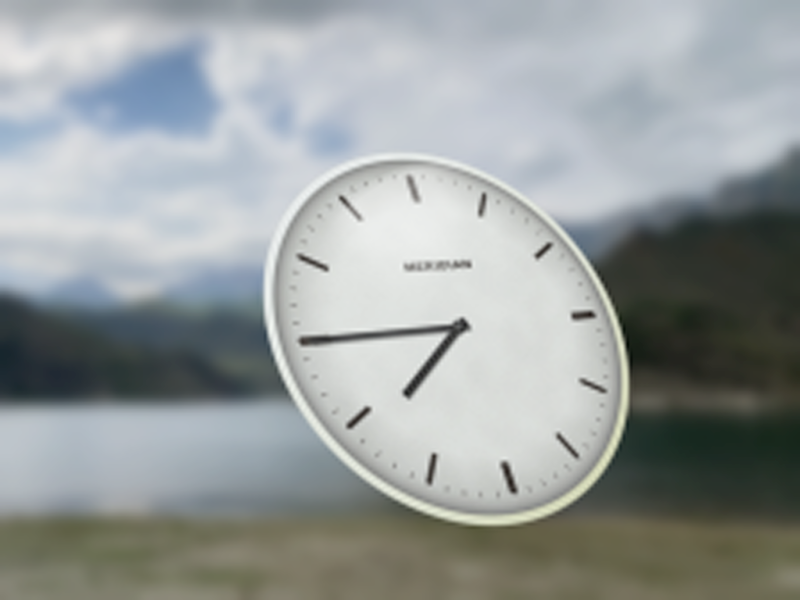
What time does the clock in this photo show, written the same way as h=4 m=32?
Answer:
h=7 m=45
